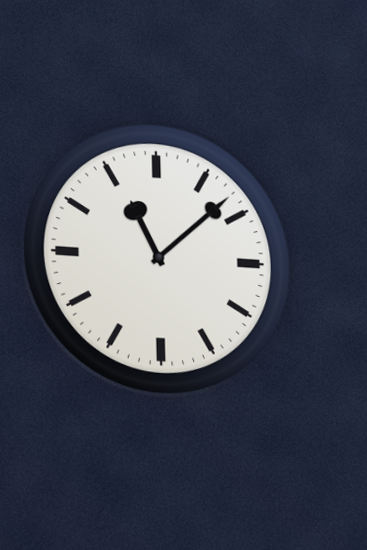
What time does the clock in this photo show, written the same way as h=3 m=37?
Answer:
h=11 m=8
